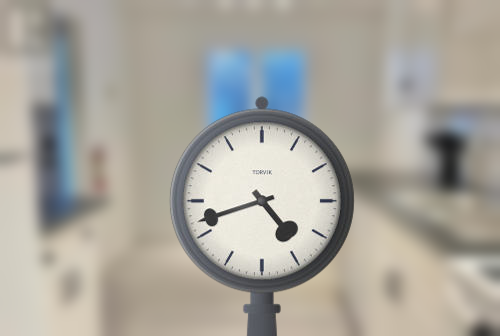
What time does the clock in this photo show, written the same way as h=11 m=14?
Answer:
h=4 m=42
